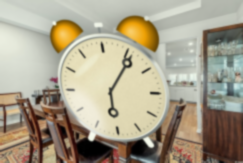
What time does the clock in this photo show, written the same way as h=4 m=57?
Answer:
h=6 m=6
